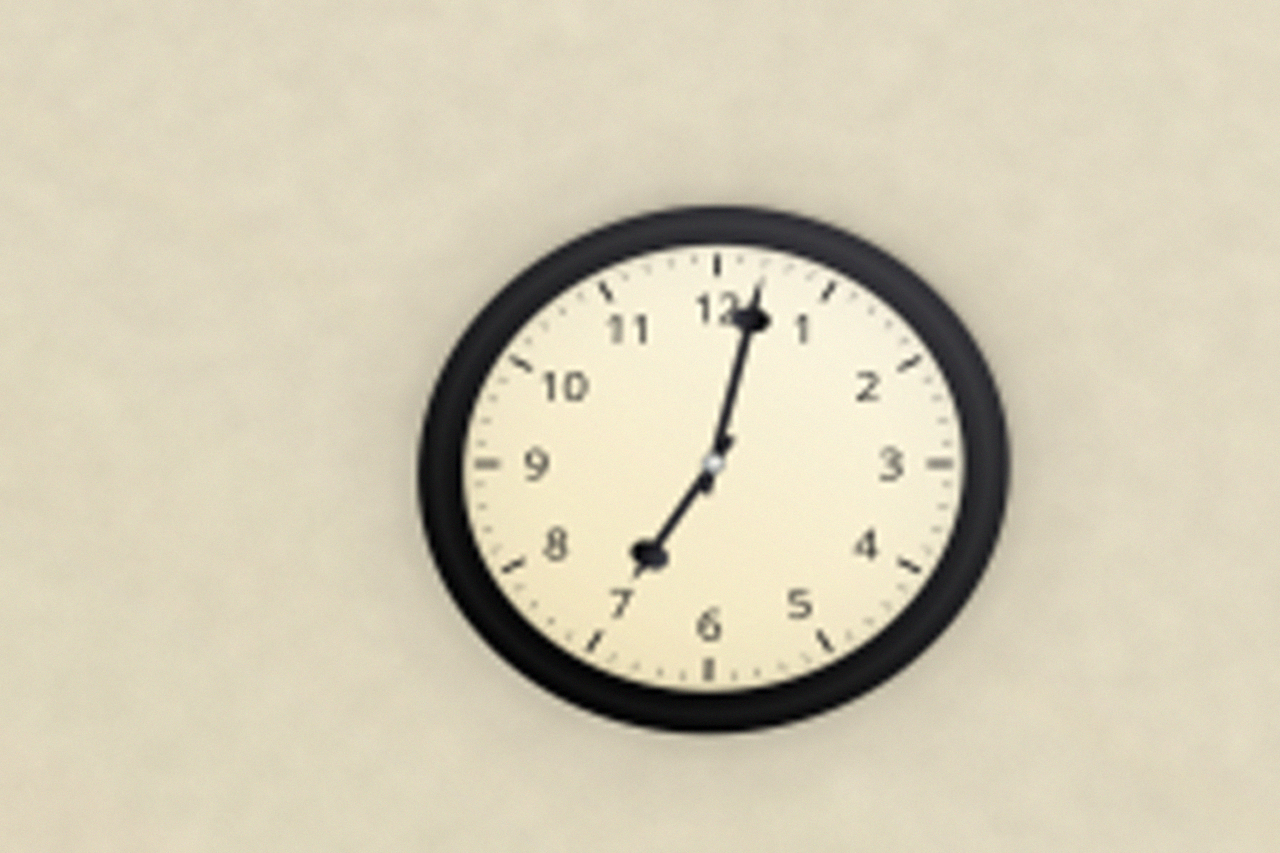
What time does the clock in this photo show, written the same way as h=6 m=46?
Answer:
h=7 m=2
